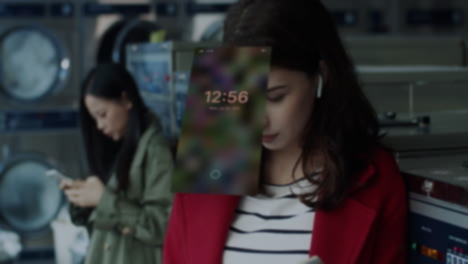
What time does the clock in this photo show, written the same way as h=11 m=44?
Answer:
h=12 m=56
